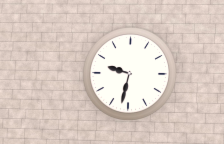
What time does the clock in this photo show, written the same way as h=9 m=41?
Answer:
h=9 m=32
